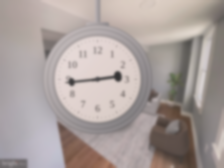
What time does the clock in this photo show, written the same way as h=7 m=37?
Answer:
h=2 m=44
